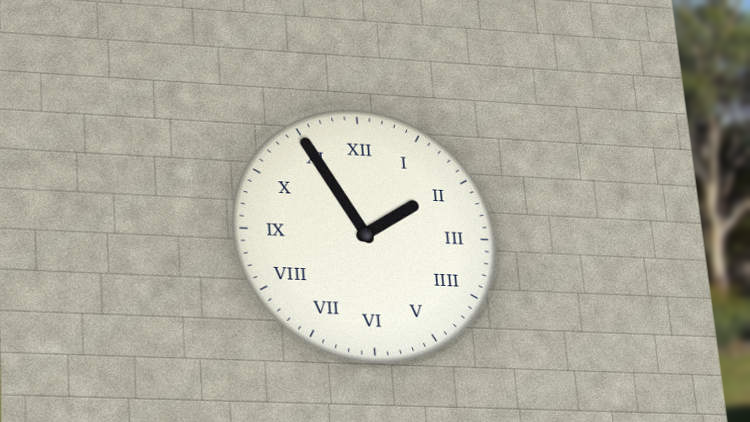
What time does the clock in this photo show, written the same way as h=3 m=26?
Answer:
h=1 m=55
